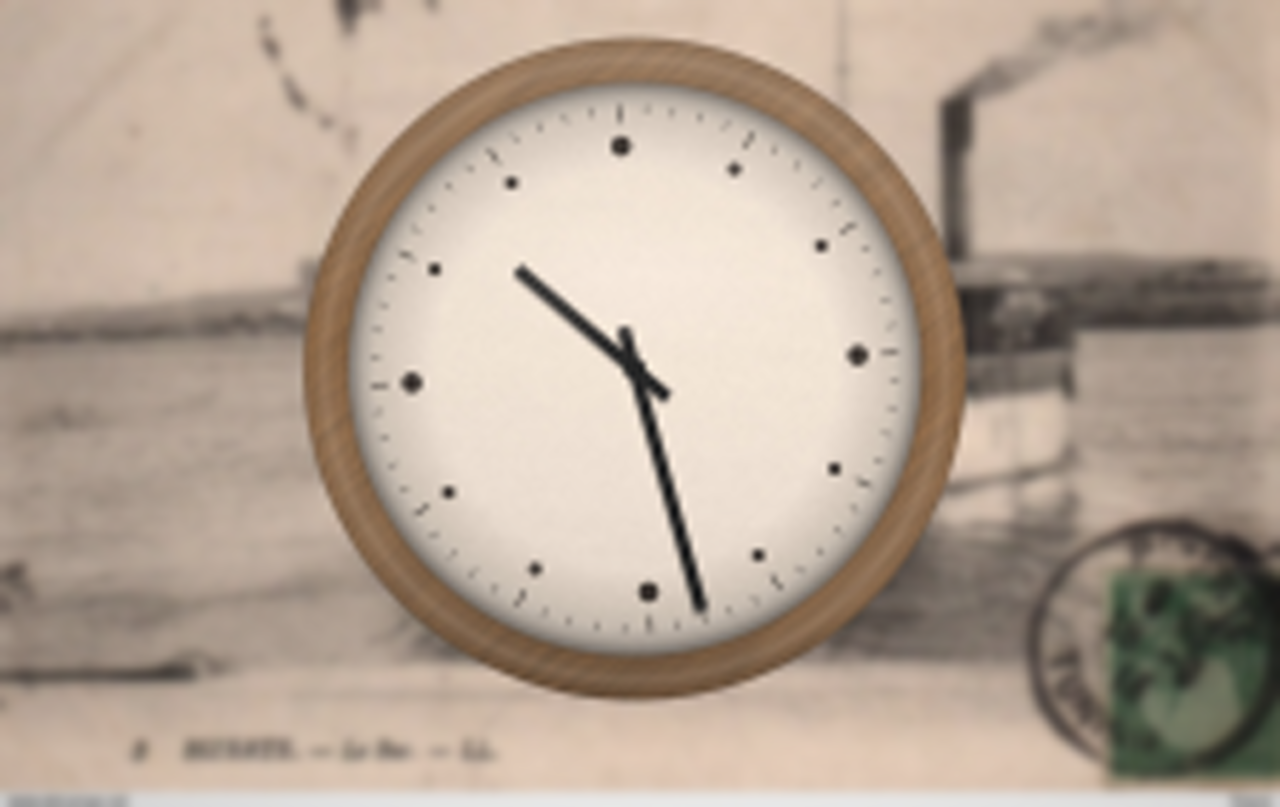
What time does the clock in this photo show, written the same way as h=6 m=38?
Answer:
h=10 m=28
